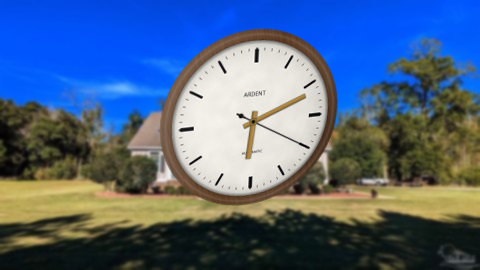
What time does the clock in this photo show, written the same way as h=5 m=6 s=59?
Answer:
h=6 m=11 s=20
